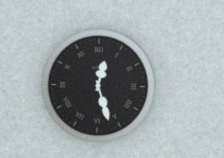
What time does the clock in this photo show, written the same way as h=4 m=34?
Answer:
h=12 m=27
